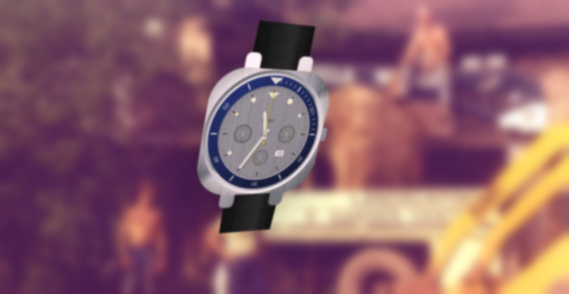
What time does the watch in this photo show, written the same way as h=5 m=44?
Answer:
h=11 m=35
